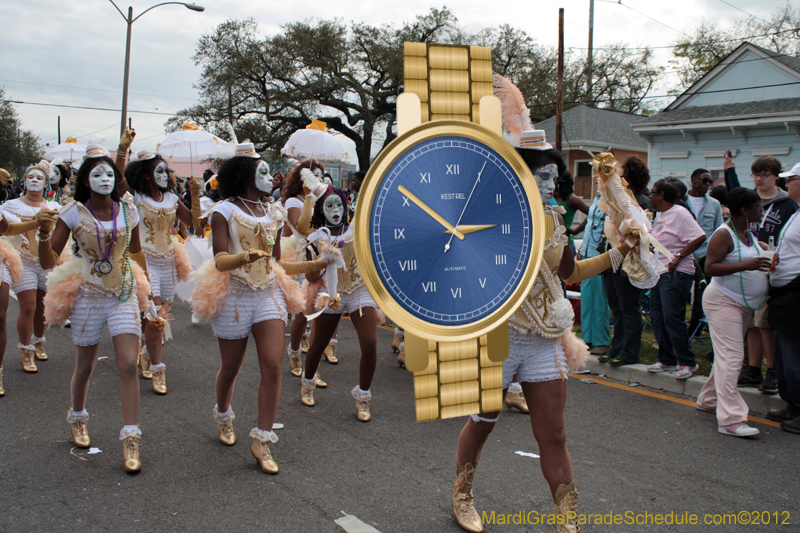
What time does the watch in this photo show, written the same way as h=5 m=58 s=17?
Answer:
h=2 m=51 s=5
